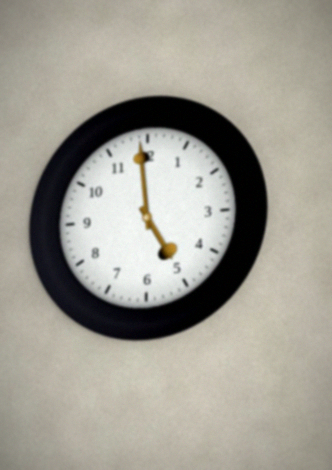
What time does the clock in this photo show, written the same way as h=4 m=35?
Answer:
h=4 m=59
